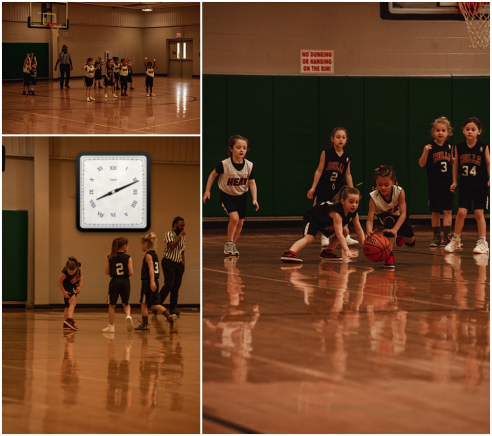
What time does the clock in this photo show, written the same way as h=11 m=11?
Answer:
h=8 m=11
